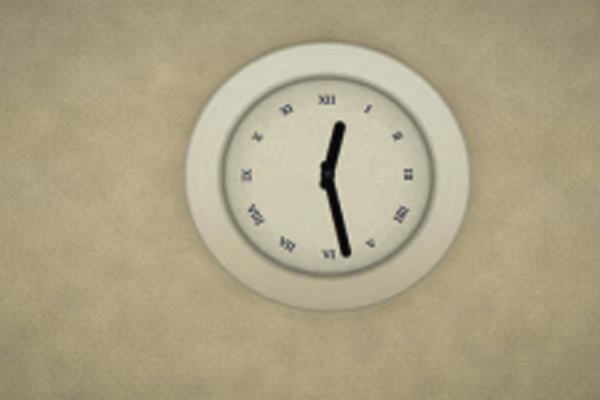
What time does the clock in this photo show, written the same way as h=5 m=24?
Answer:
h=12 m=28
